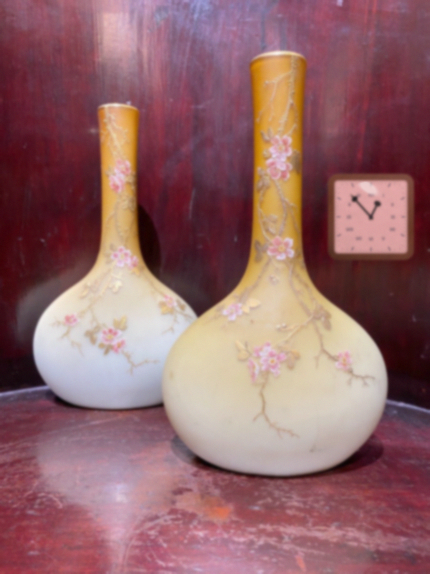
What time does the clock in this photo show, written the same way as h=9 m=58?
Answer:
h=12 m=53
